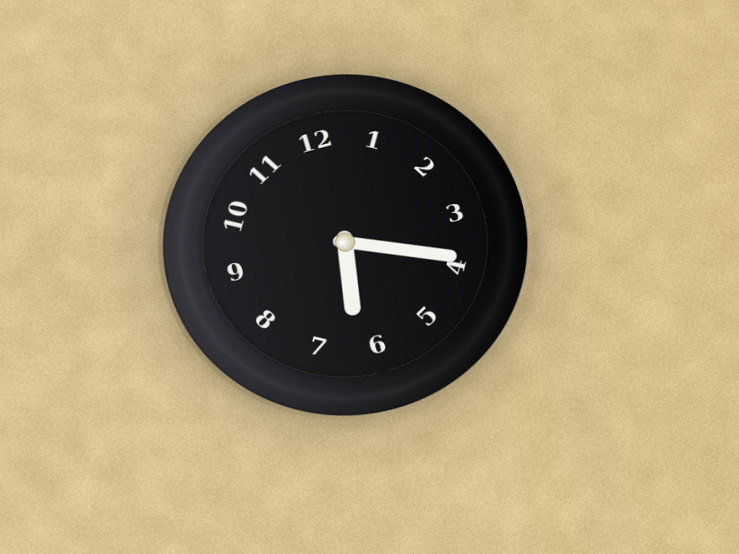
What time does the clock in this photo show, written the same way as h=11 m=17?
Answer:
h=6 m=19
